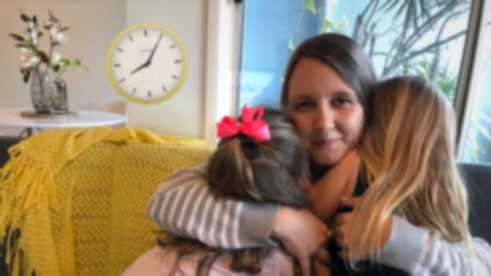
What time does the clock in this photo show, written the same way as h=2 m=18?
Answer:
h=8 m=5
